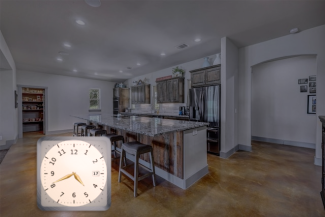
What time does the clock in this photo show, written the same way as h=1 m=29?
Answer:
h=4 m=41
